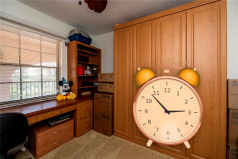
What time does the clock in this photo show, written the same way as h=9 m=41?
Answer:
h=2 m=53
